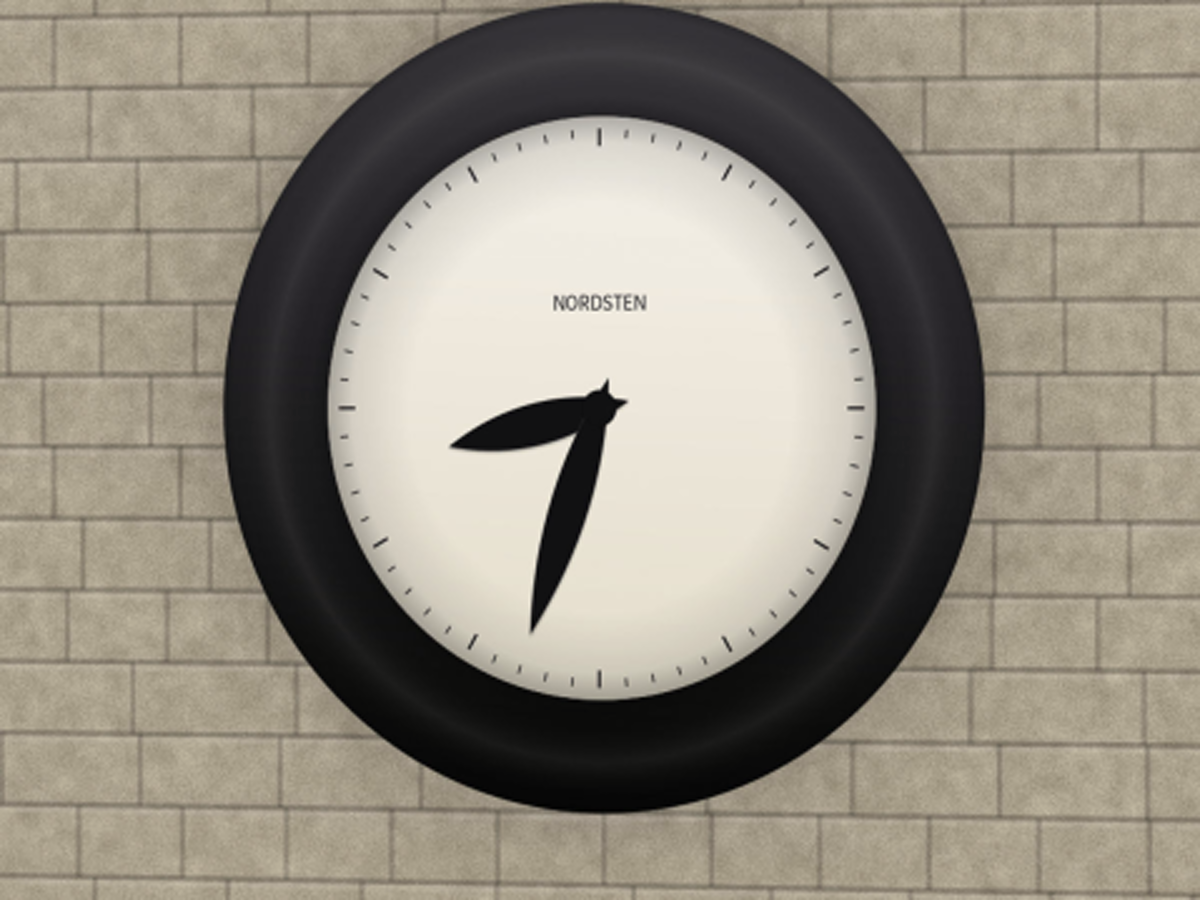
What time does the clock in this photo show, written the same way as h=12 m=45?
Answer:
h=8 m=33
